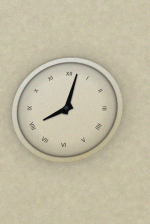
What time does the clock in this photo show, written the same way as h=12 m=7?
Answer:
h=8 m=2
